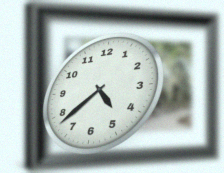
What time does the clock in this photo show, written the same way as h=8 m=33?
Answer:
h=4 m=38
